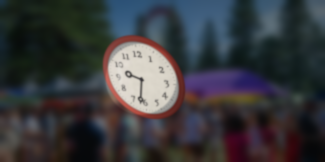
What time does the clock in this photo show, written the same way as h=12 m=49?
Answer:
h=9 m=32
